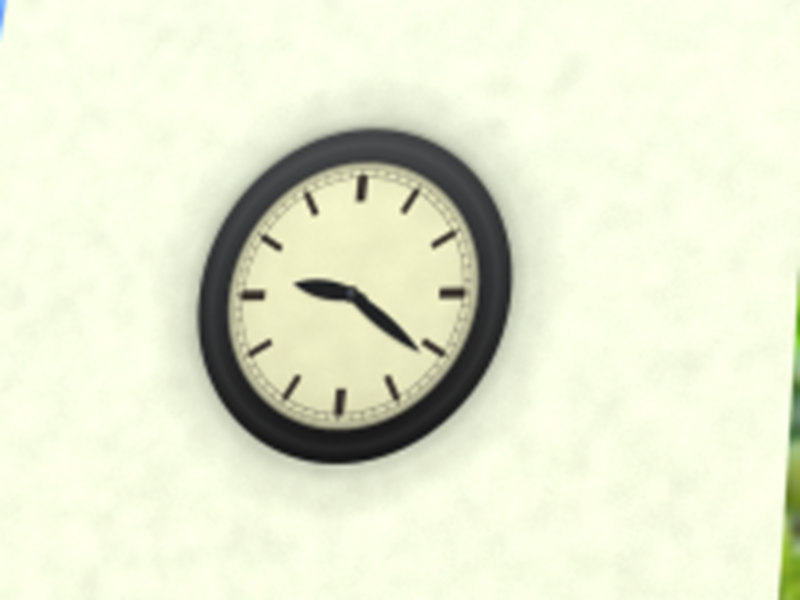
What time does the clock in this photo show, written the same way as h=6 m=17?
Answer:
h=9 m=21
